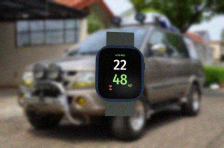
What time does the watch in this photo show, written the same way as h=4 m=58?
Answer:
h=22 m=48
